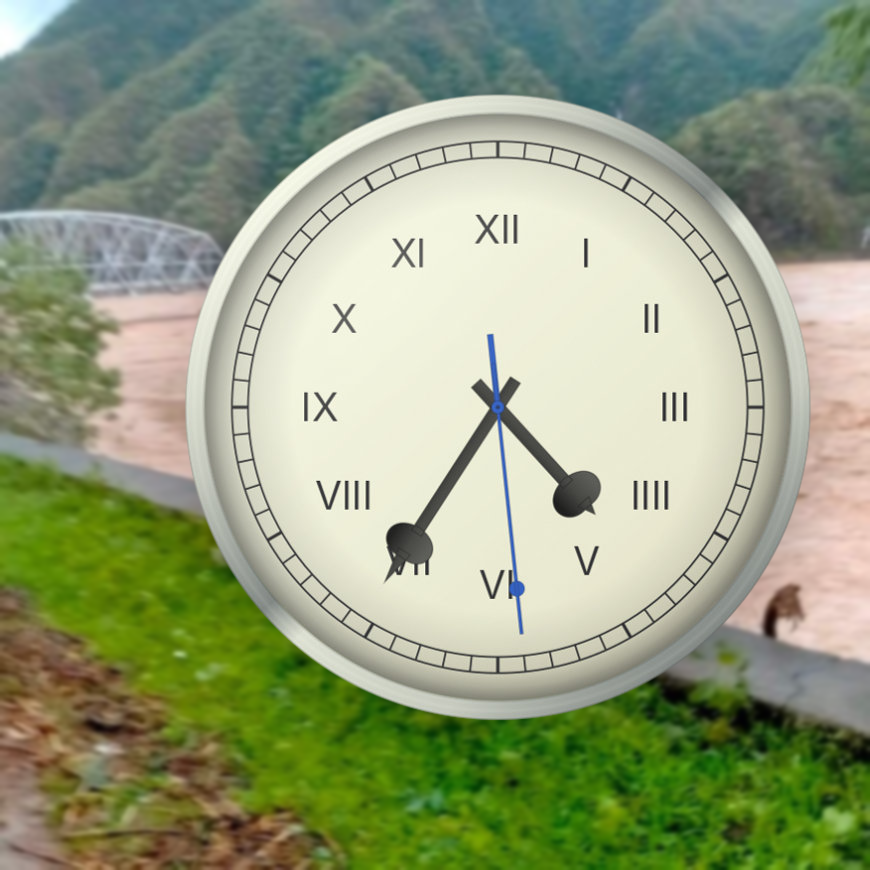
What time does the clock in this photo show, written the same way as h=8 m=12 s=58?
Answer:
h=4 m=35 s=29
